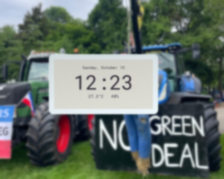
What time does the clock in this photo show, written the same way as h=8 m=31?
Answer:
h=12 m=23
